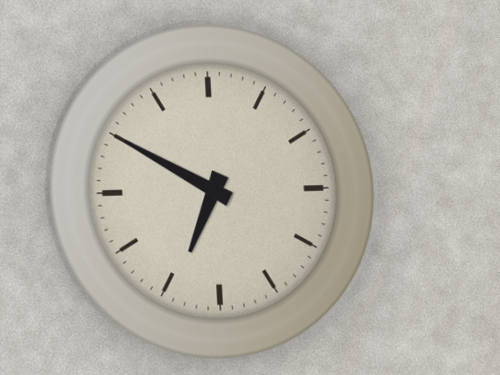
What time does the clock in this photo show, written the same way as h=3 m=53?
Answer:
h=6 m=50
